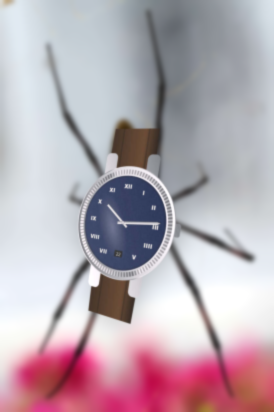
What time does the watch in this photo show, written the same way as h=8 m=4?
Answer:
h=10 m=14
